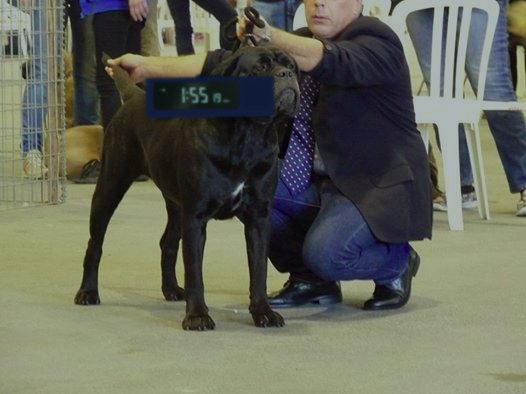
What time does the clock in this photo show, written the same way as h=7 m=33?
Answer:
h=1 m=55
